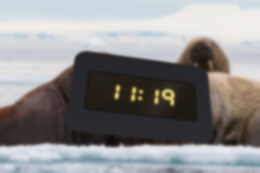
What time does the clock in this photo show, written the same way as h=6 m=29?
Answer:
h=11 m=19
